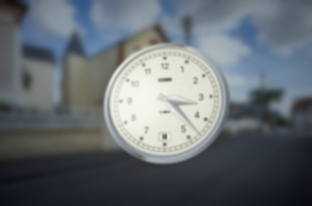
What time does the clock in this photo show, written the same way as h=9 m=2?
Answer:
h=3 m=23
